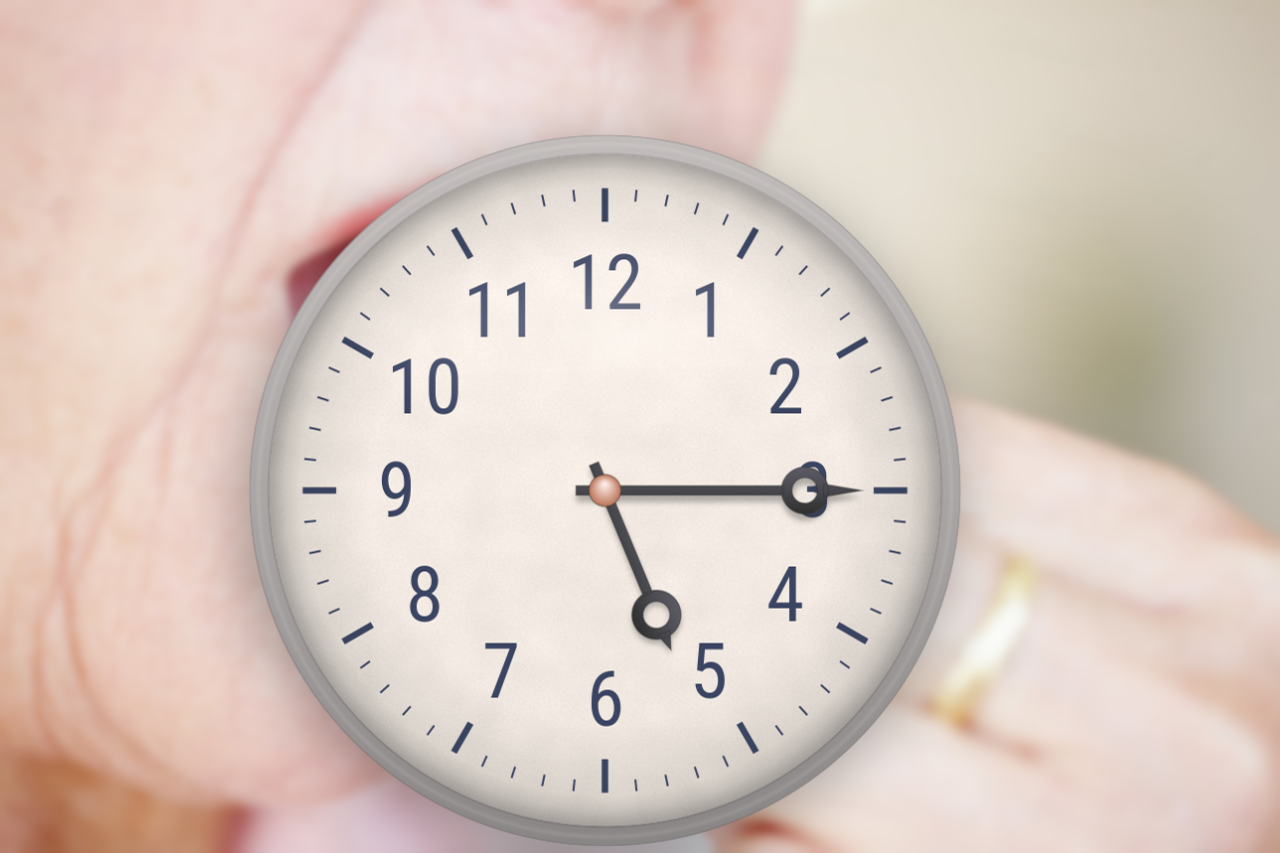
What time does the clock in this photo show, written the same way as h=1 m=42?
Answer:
h=5 m=15
